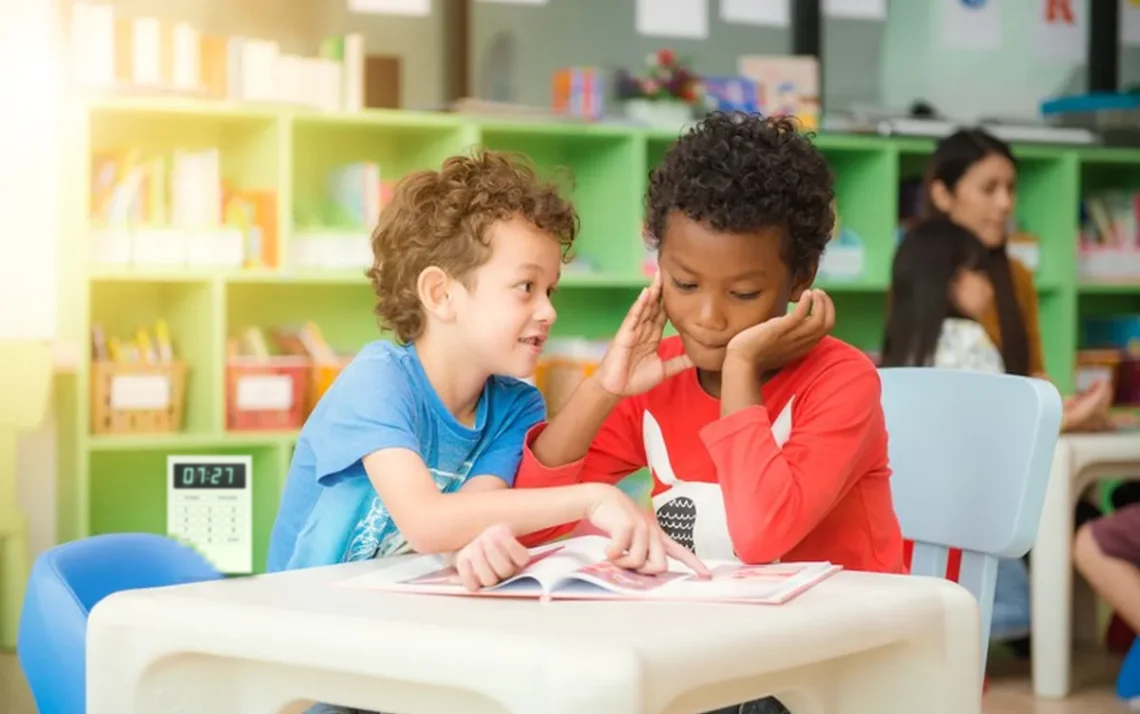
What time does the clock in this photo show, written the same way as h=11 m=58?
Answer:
h=7 m=27
